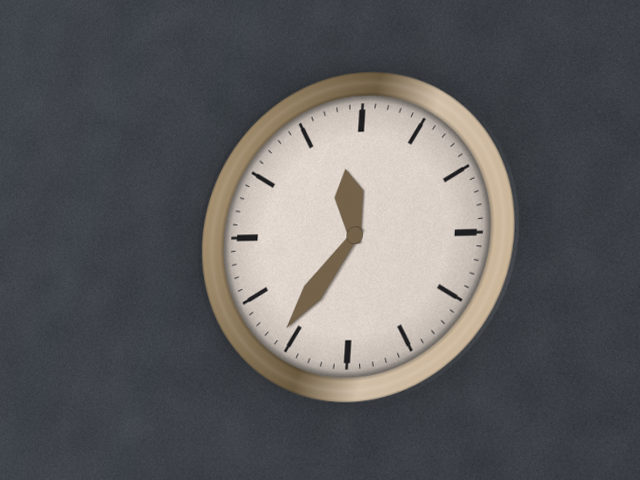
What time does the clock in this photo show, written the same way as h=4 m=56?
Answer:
h=11 m=36
